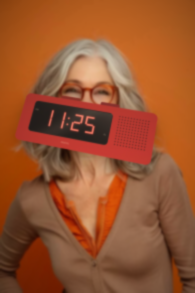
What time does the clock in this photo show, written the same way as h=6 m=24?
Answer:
h=11 m=25
